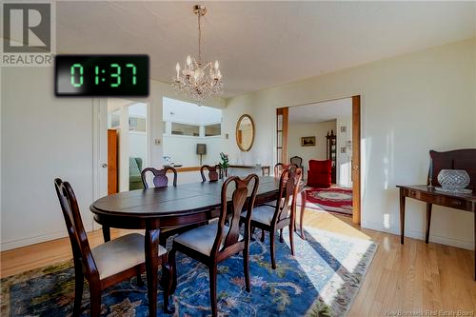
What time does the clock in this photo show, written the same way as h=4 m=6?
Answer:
h=1 m=37
